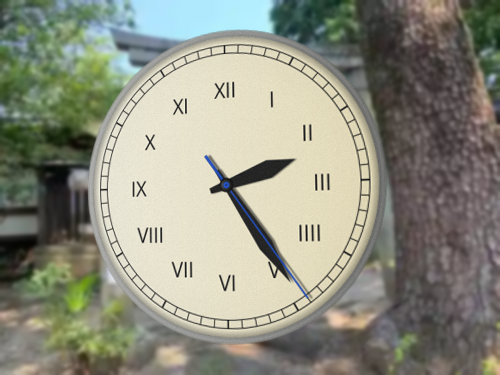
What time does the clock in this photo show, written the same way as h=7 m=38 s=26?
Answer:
h=2 m=24 s=24
